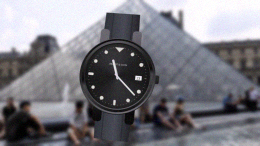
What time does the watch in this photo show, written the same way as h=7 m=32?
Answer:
h=11 m=22
